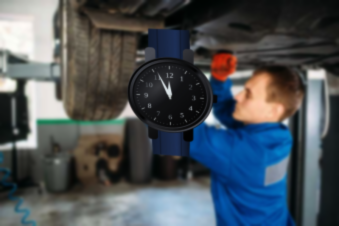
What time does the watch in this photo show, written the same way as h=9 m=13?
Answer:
h=11 m=56
